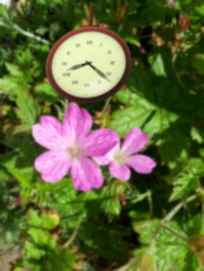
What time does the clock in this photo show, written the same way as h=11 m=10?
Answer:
h=8 m=22
